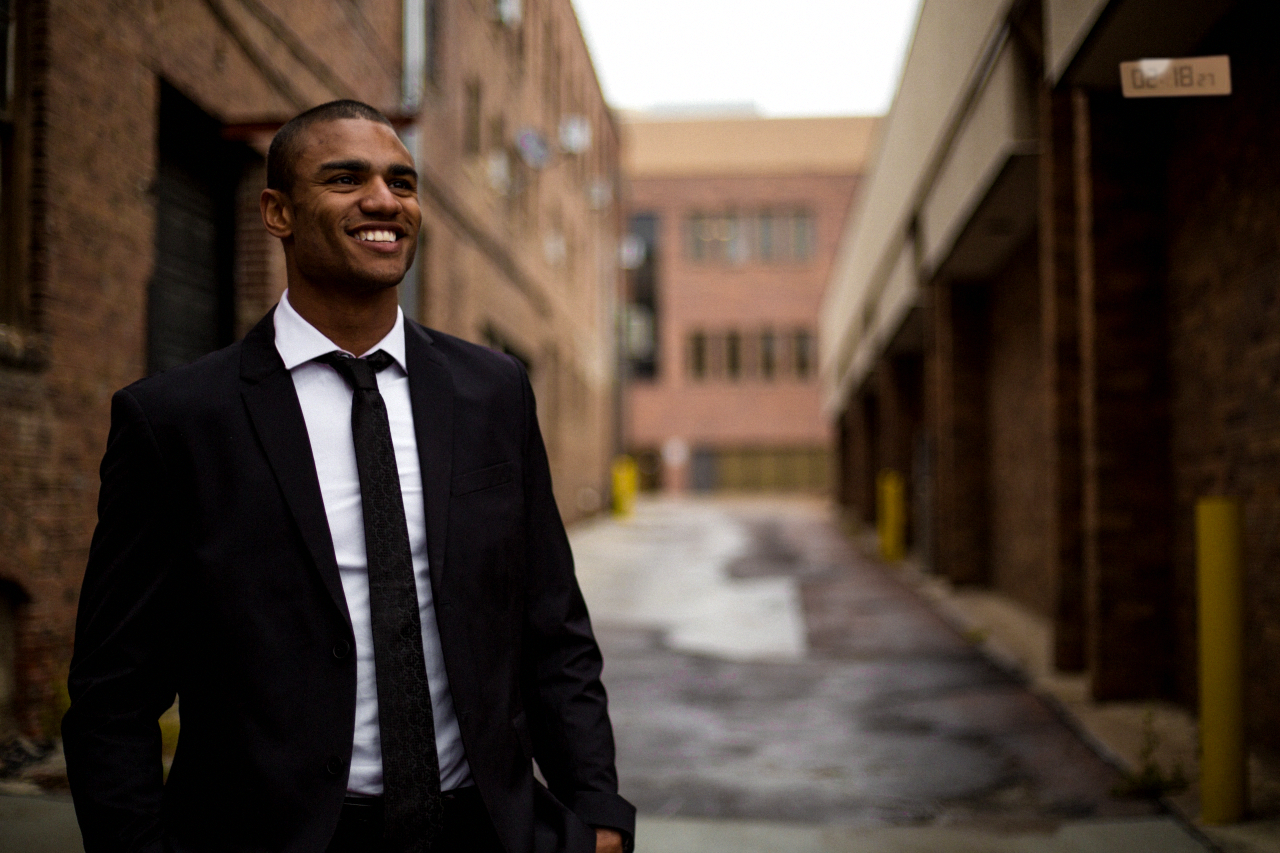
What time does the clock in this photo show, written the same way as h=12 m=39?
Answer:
h=2 m=18
